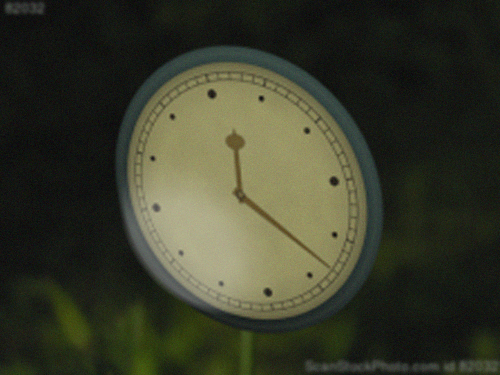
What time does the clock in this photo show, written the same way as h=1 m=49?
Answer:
h=12 m=23
